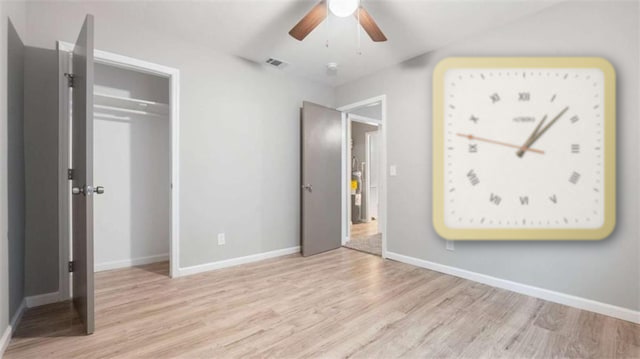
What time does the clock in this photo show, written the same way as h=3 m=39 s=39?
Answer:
h=1 m=7 s=47
